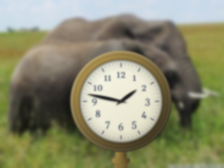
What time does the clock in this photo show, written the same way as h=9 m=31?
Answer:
h=1 m=47
